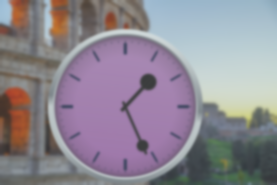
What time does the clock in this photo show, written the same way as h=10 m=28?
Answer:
h=1 m=26
